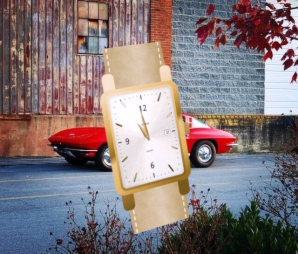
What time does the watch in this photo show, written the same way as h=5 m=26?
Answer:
h=10 m=59
